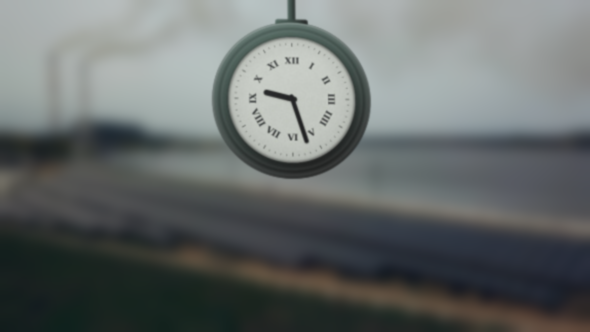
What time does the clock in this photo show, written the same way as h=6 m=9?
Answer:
h=9 m=27
